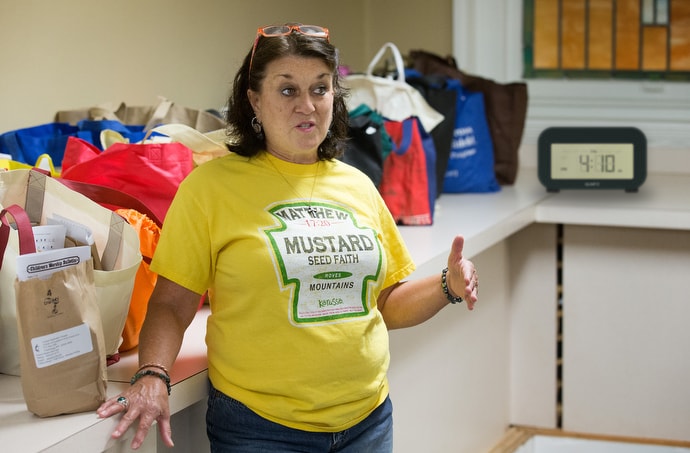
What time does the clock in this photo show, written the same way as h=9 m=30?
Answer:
h=4 m=10
